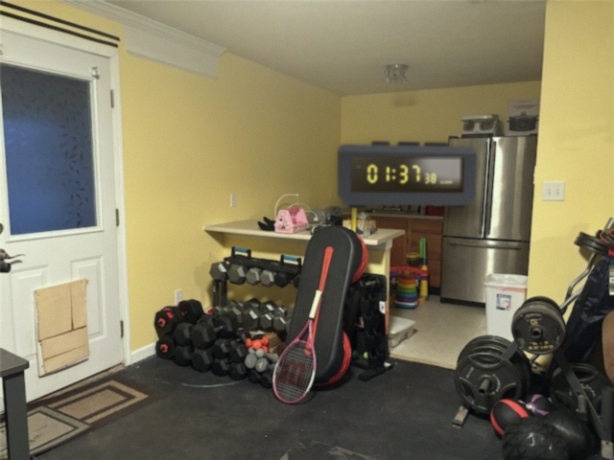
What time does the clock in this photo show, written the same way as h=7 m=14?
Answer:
h=1 m=37
